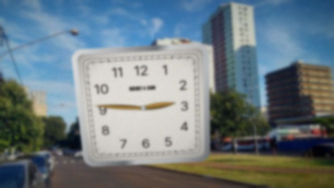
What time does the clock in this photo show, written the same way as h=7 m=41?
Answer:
h=2 m=46
